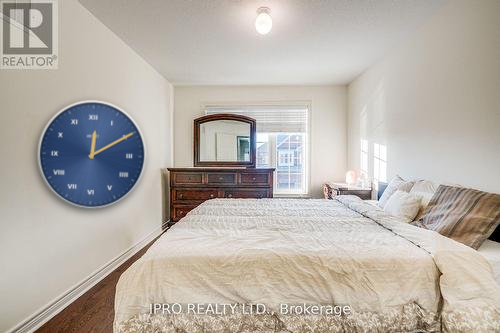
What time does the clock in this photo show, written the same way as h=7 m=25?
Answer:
h=12 m=10
